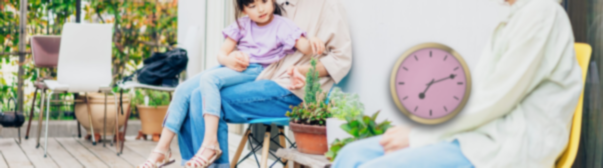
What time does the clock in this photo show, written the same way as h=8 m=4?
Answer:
h=7 m=12
